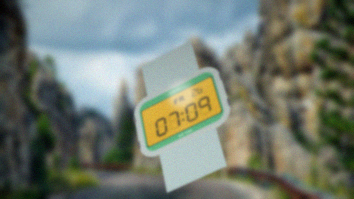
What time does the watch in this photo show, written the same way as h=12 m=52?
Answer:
h=7 m=9
